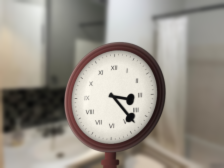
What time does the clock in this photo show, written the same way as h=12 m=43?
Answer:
h=3 m=23
